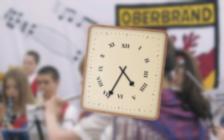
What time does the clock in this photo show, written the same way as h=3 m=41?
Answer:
h=4 m=34
